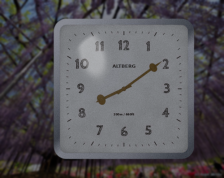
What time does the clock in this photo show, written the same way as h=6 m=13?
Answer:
h=8 m=9
